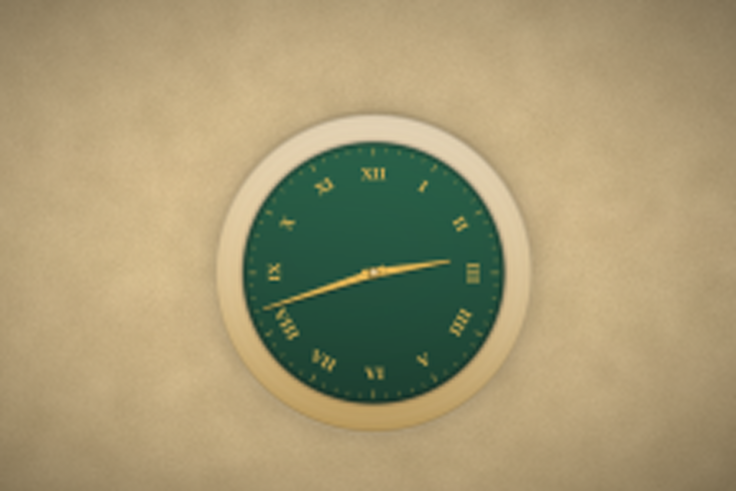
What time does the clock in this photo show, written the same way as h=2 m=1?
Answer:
h=2 m=42
